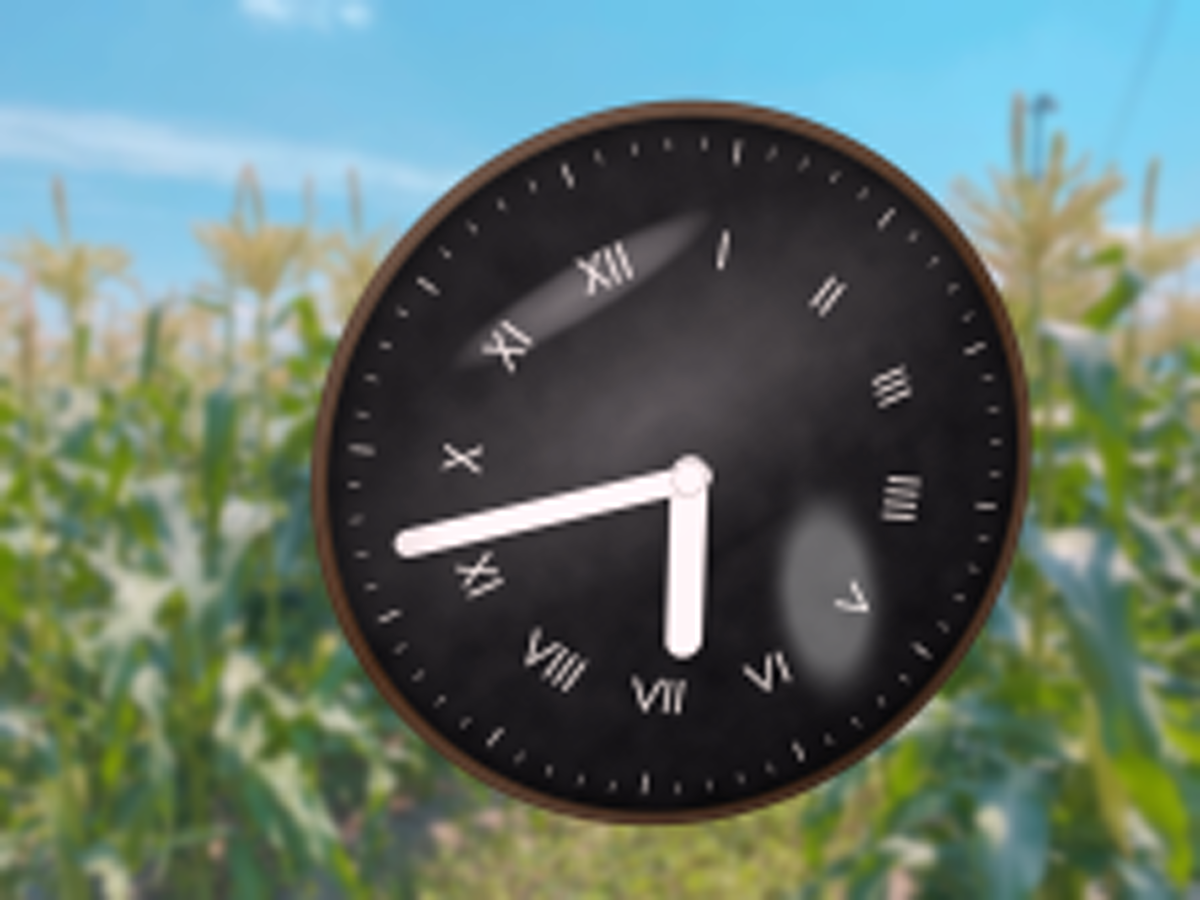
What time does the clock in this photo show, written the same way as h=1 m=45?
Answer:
h=6 m=47
